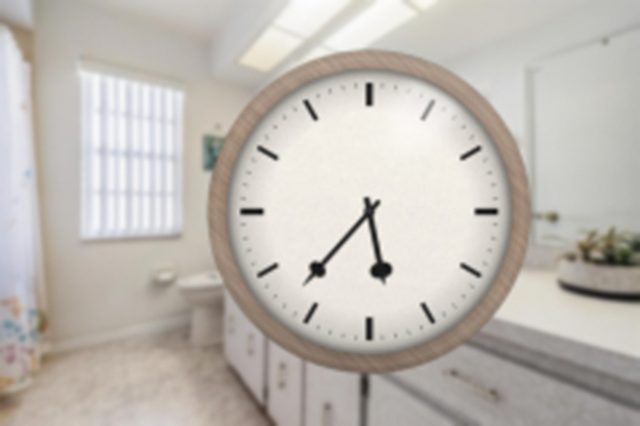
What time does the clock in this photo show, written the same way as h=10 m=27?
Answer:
h=5 m=37
